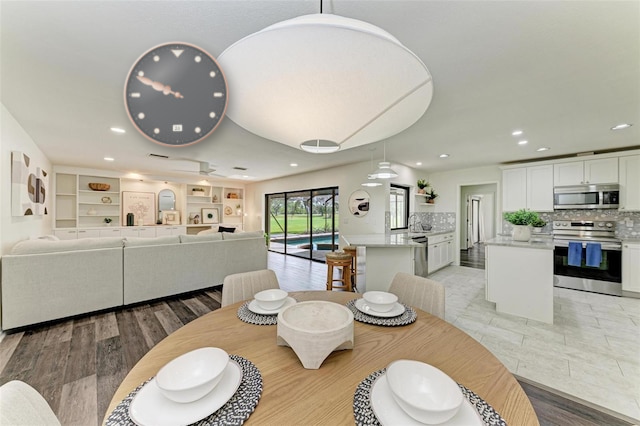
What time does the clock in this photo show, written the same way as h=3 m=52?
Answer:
h=9 m=49
